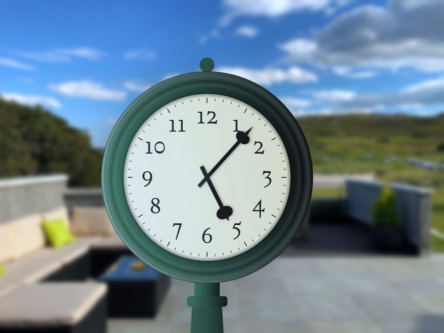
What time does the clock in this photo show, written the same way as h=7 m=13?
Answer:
h=5 m=7
